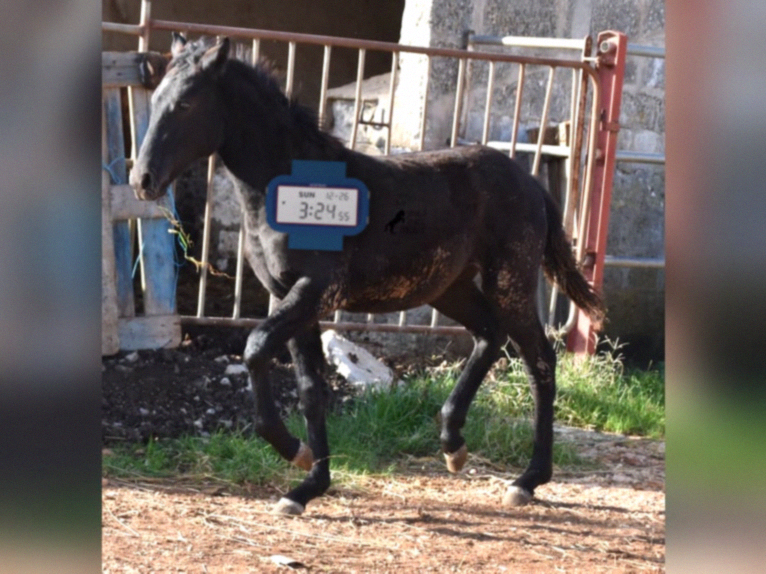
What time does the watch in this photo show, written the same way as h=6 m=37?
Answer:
h=3 m=24
